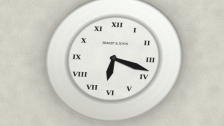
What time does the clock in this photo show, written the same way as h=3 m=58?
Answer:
h=6 m=18
